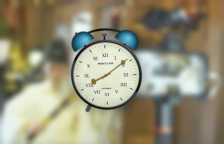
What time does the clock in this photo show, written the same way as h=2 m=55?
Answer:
h=8 m=9
